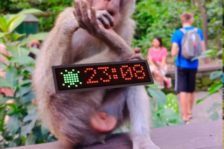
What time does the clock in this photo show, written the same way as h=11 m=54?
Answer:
h=23 m=8
